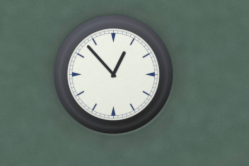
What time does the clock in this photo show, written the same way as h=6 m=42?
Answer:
h=12 m=53
